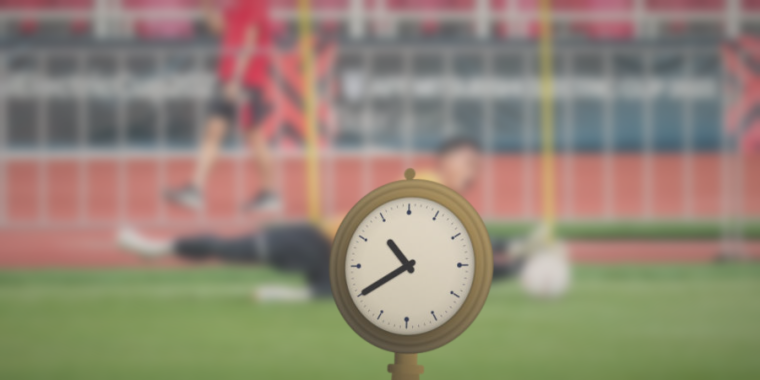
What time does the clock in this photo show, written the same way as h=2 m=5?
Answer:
h=10 m=40
